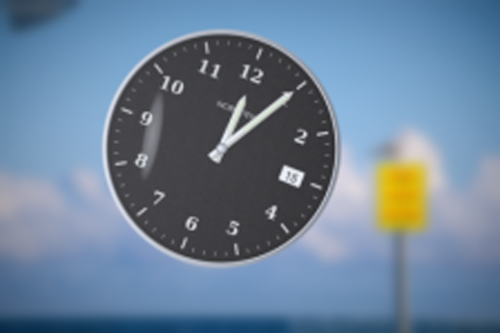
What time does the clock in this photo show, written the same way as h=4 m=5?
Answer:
h=12 m=5
